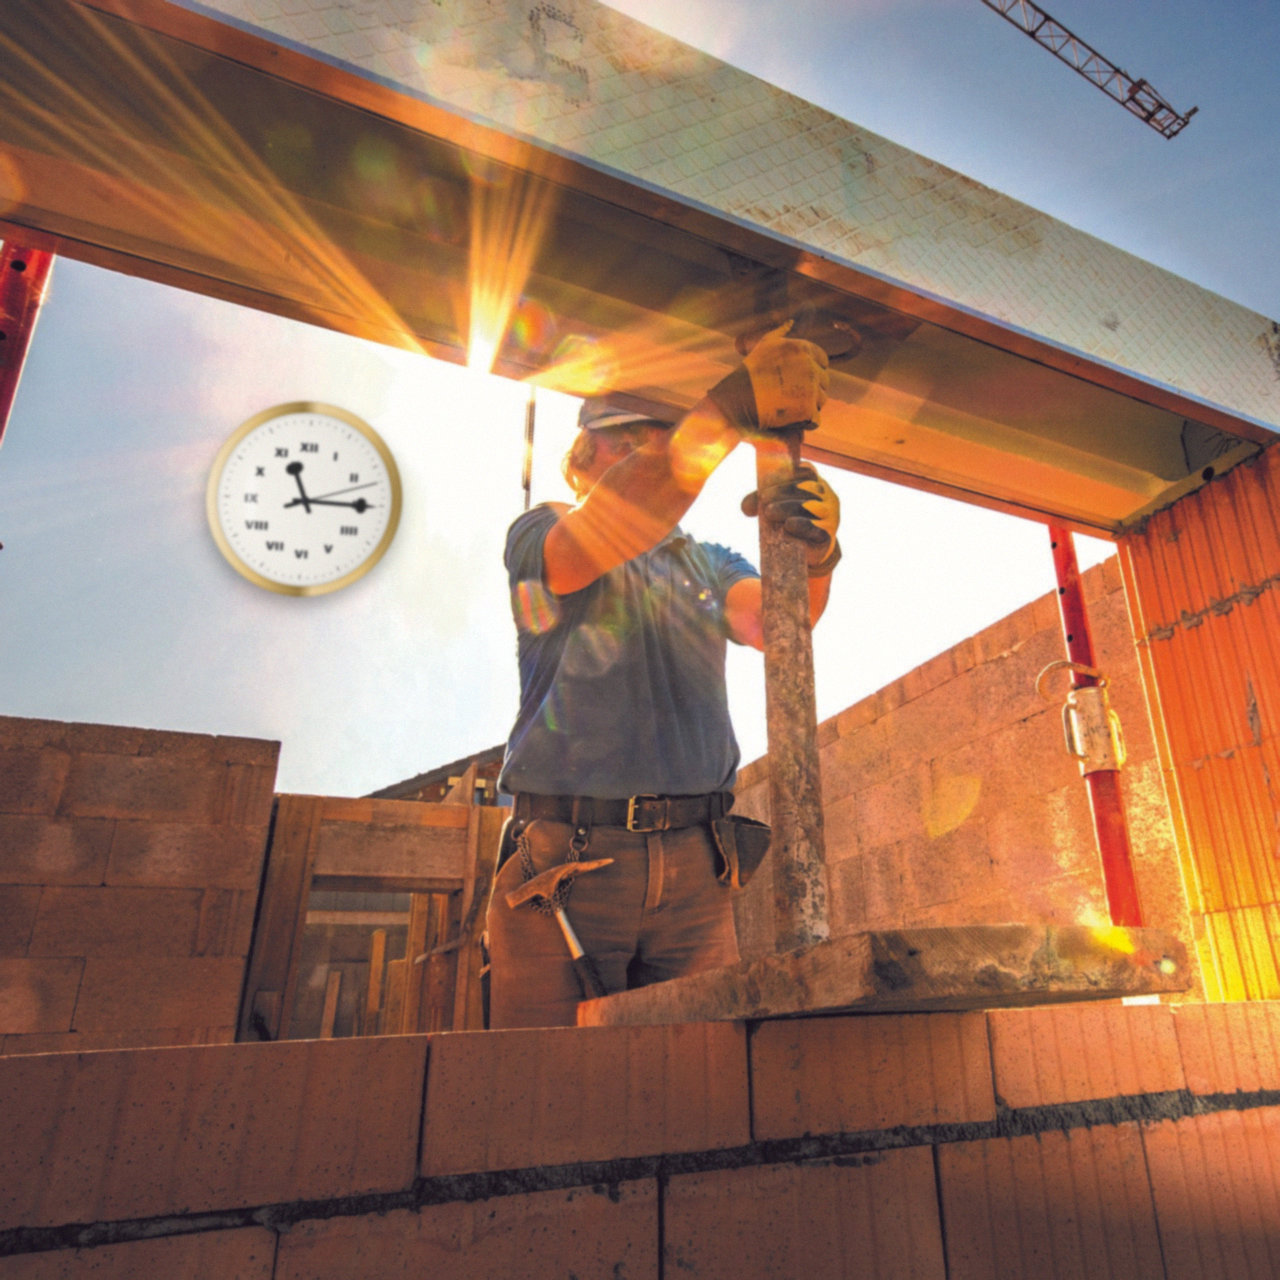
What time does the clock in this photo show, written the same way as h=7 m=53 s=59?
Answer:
h=11 m=15 s=12
